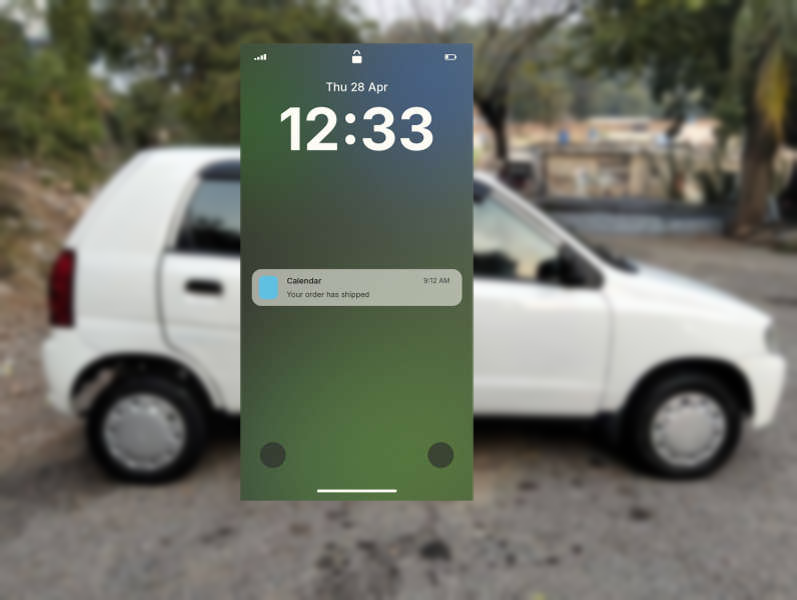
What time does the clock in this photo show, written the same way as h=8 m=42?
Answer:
h=12 m=33
